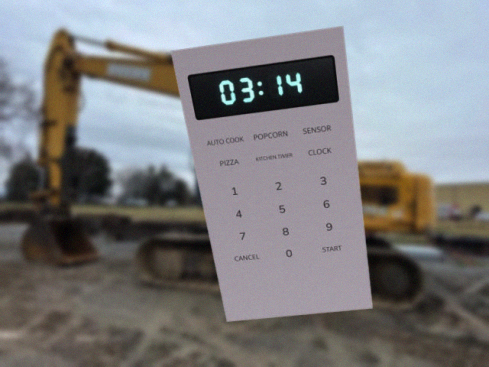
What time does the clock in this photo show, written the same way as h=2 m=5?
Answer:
h=3 m=14
